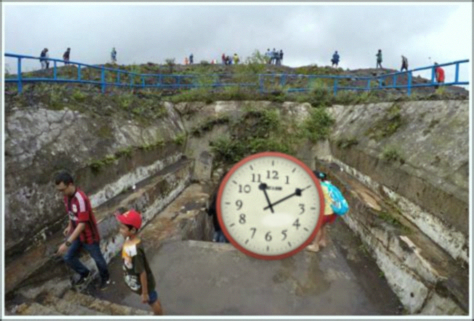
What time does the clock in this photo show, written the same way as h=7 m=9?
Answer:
h=11 m=10
